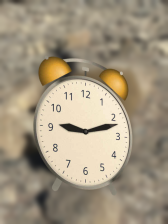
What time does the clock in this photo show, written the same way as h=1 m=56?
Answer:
h=9 m=12
